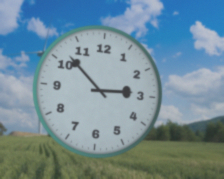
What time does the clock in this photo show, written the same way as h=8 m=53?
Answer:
h=2 m=52
